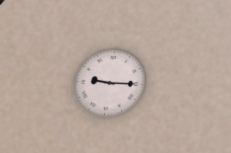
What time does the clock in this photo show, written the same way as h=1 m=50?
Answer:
h=9 m=15
